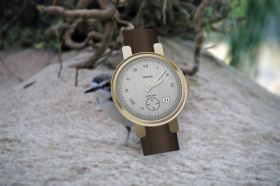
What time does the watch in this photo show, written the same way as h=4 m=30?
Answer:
h=2 m=8
